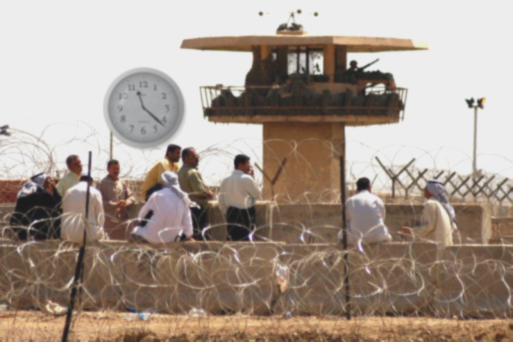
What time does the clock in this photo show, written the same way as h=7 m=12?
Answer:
h=11 m=22
